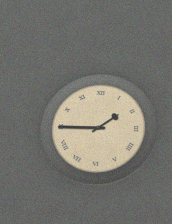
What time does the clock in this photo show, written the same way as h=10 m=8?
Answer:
h=1 m=45
